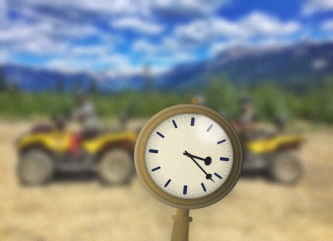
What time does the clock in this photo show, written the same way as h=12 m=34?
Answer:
h=3 m=22
